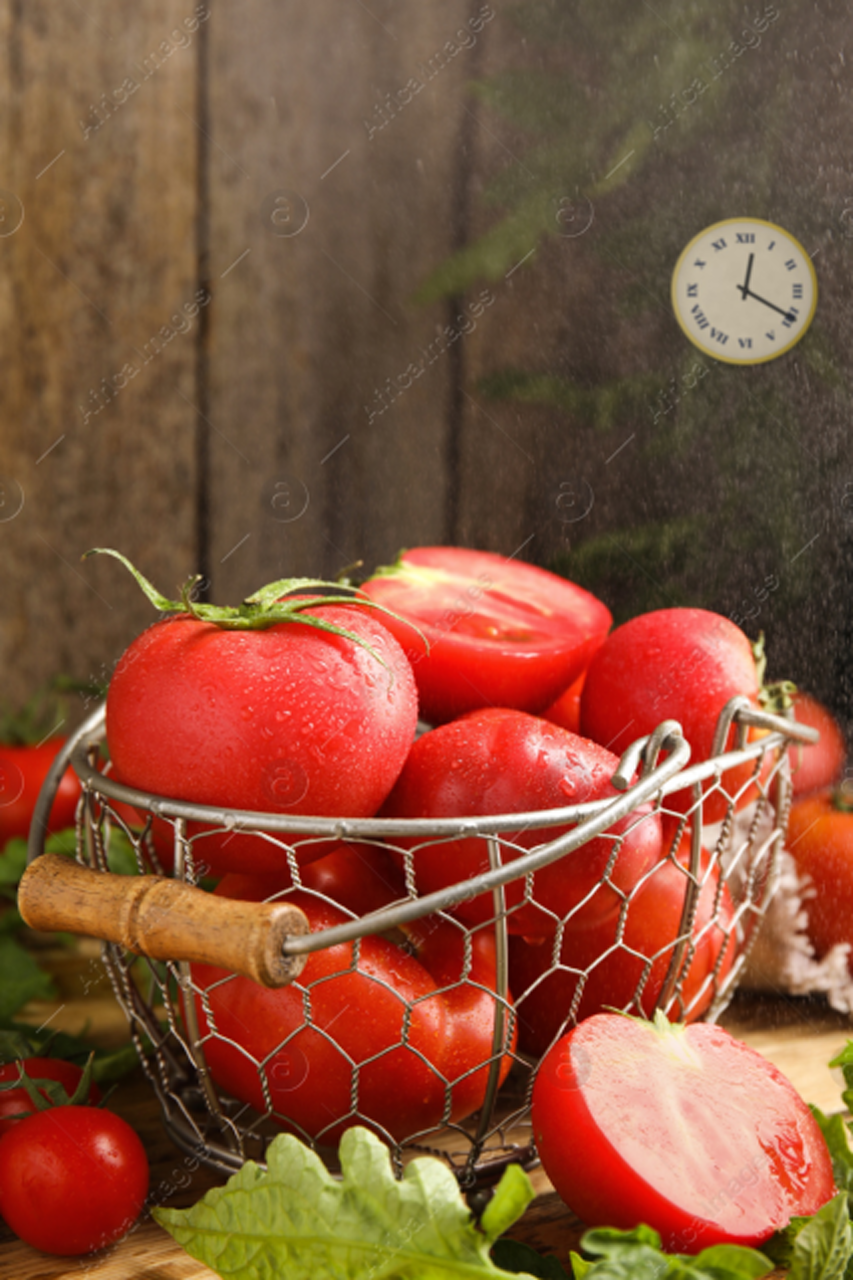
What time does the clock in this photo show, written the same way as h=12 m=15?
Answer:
h=12 m=20
